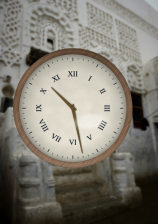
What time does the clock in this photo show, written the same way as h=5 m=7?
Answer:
h=10 m=28
